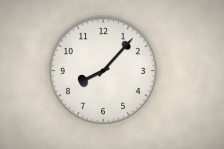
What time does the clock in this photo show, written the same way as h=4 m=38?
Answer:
h=8 m=7
